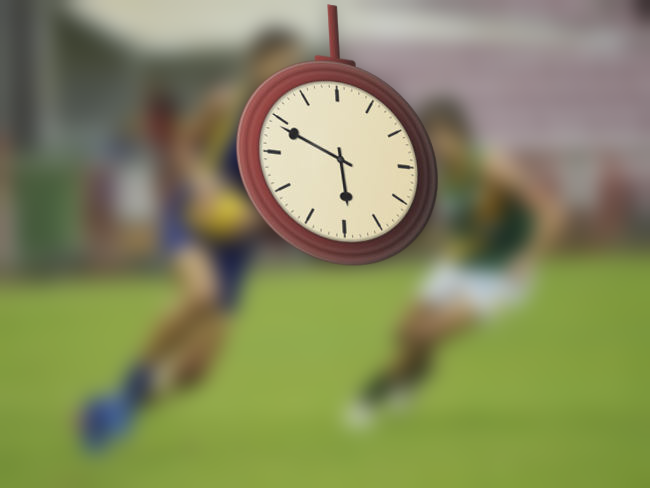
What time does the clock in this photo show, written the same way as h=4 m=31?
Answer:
h=5 m=49
